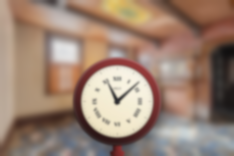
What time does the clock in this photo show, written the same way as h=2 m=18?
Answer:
h=11 m=8
